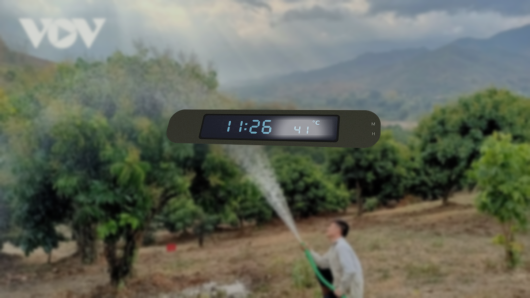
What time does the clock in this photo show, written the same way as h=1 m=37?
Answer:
h=11 m=26
